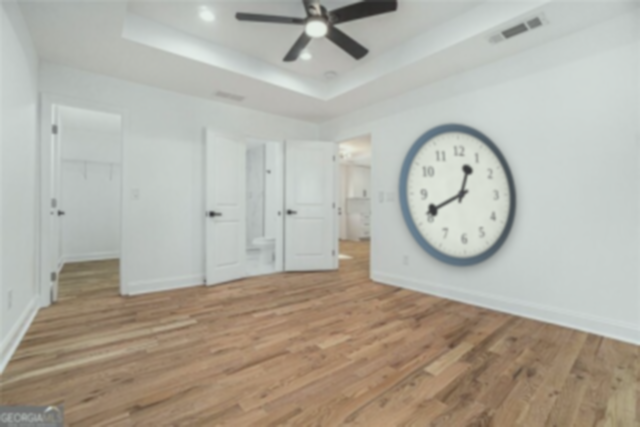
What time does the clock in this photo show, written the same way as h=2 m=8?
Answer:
h=12 m=41
